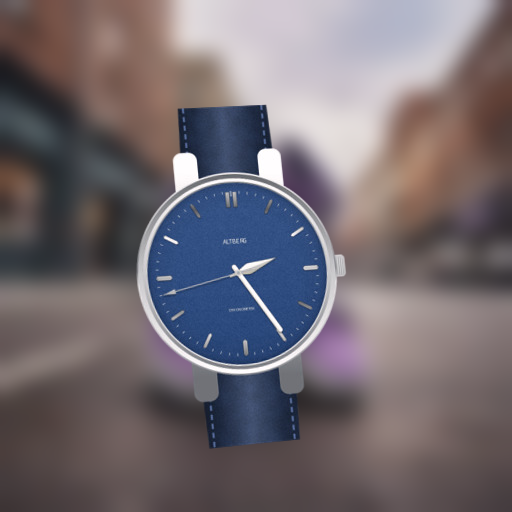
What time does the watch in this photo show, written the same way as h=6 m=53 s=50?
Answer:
h=2 m=24 s=43
